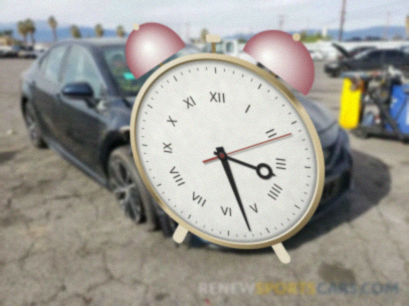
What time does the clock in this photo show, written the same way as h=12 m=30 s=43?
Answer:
h=3 m=27 s=11
